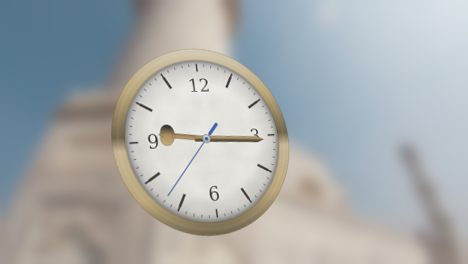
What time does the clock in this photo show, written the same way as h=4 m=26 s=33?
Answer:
h=9 m=15 s=37
